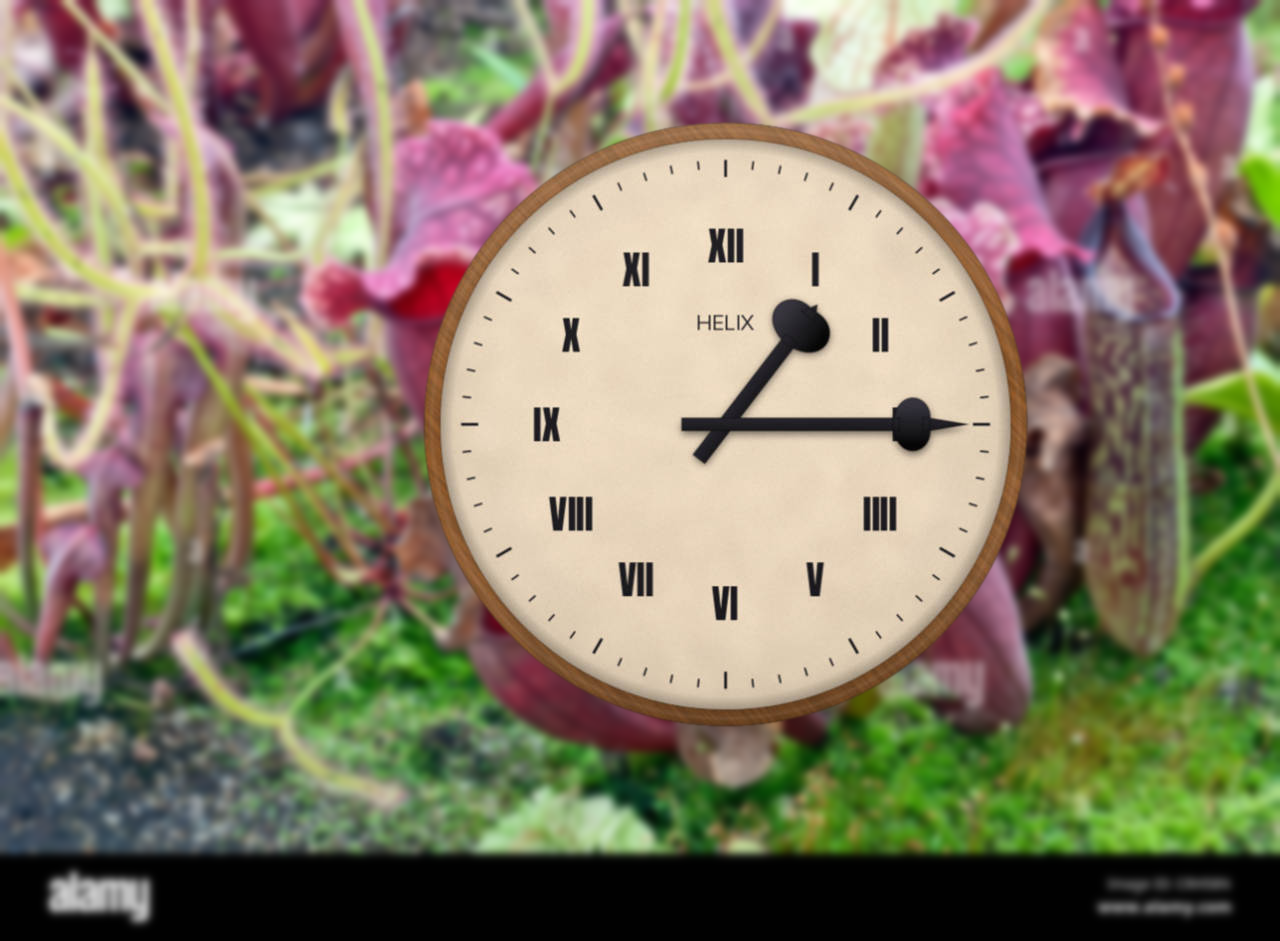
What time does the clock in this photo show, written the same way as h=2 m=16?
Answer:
h=1 m=15
